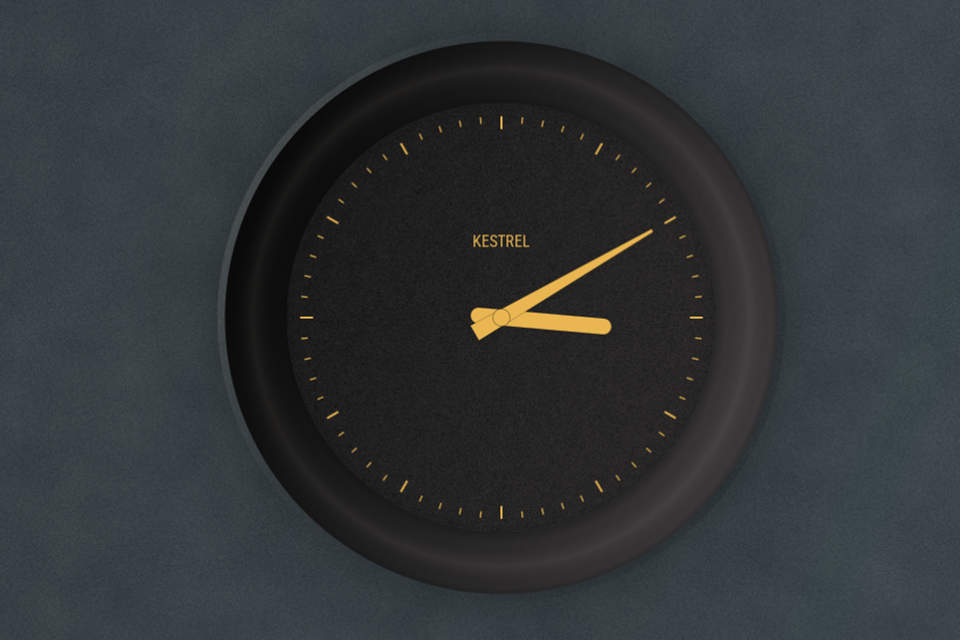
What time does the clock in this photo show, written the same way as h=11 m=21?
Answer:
h=3 m=10
